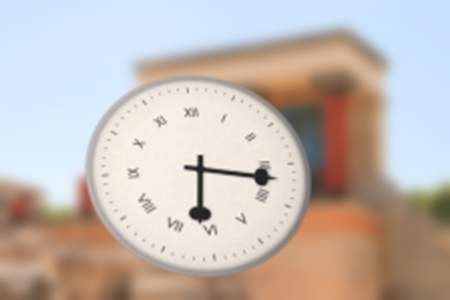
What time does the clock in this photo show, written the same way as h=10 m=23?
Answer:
h=6 m=17
